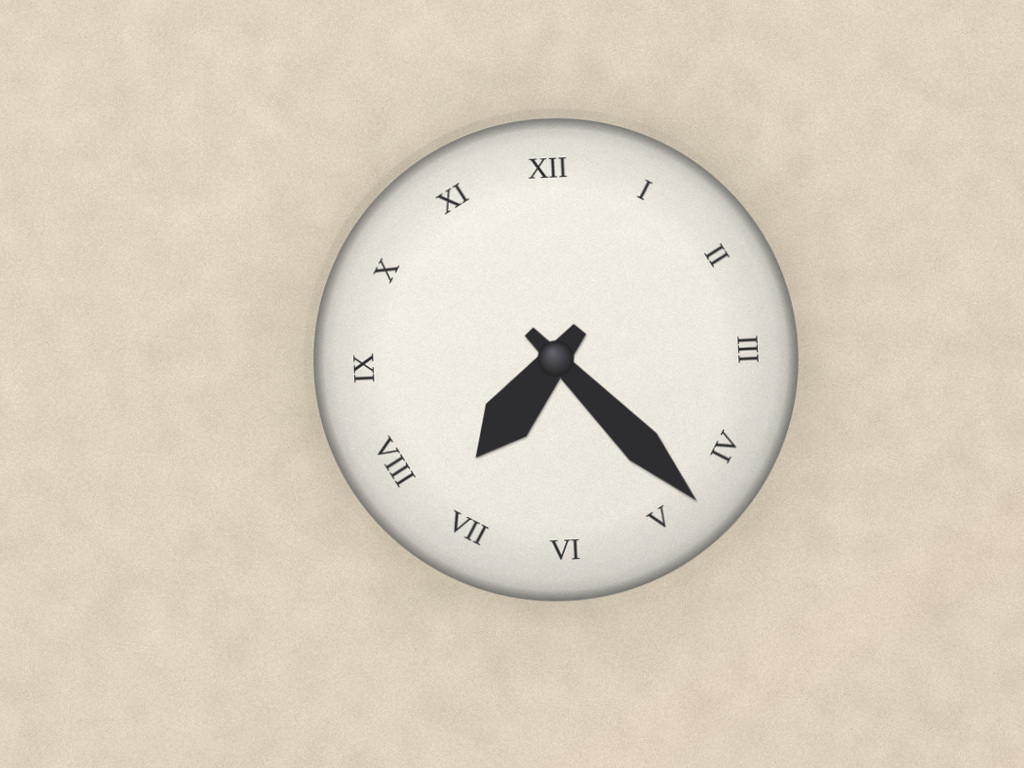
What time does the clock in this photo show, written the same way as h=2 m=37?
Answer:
h=7 m=23
